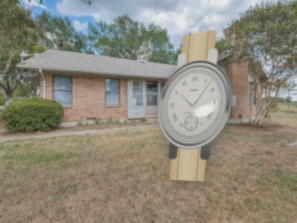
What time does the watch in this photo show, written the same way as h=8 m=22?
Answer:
h=10 m=7
